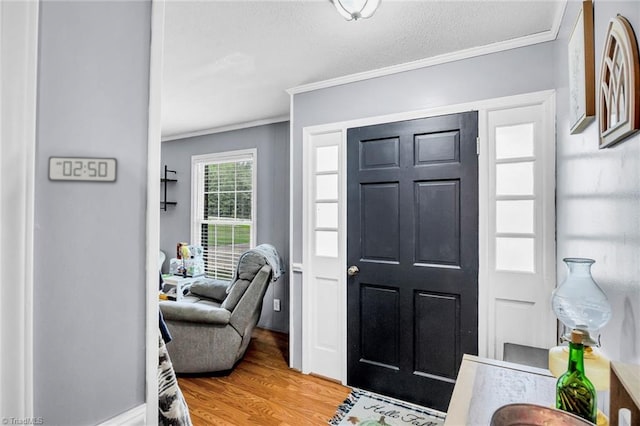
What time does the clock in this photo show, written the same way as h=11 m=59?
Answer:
h=2 m=50
